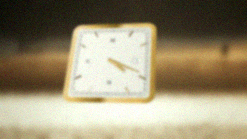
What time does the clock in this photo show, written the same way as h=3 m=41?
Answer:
h=4 m=19
